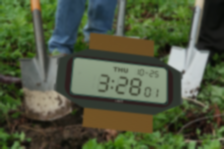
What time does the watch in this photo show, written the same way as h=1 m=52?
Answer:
h=3 m=28
